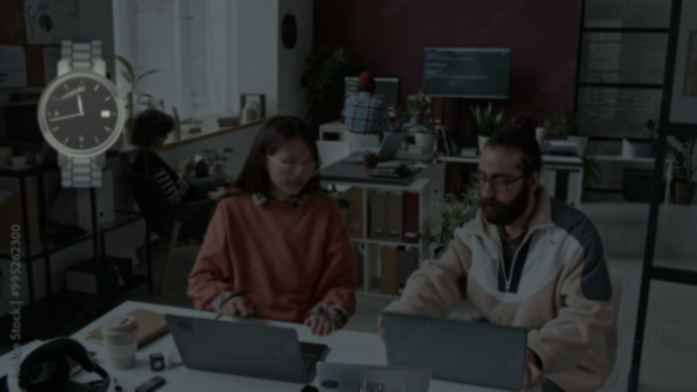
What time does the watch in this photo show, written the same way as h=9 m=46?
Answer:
h=11 m=43
